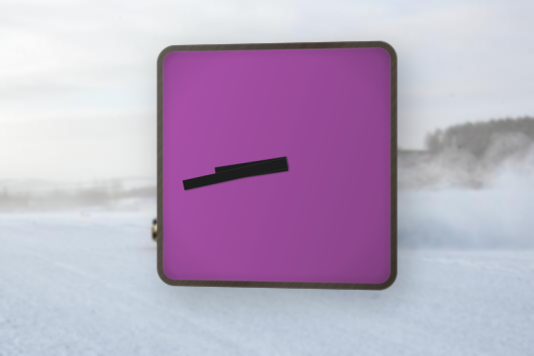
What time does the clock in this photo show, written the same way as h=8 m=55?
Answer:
h=8 m=43
